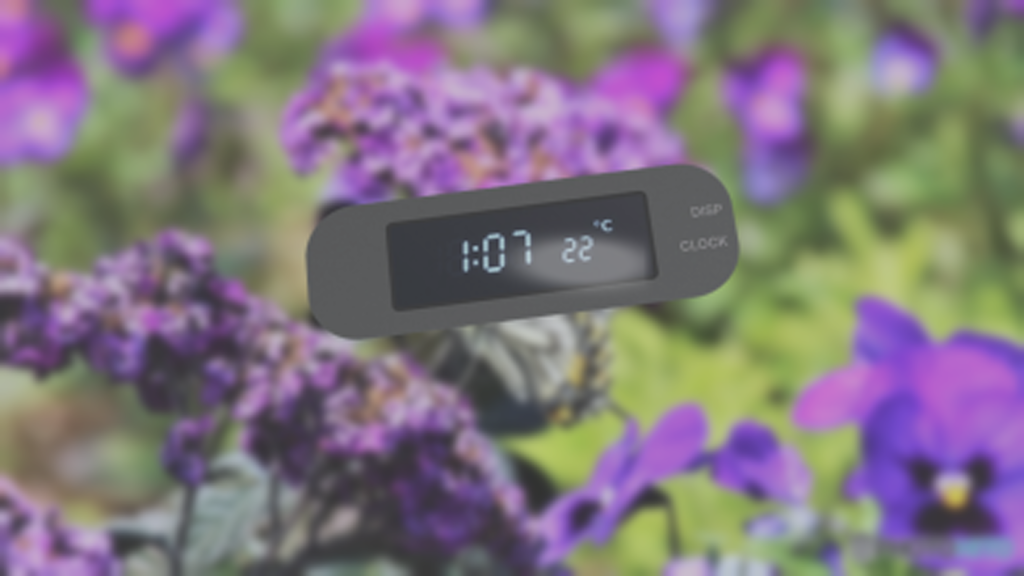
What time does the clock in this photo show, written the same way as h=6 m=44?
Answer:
h=1 m=7
